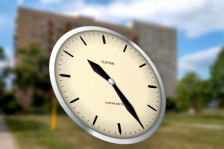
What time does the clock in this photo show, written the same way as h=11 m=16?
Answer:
h=10 m=25
